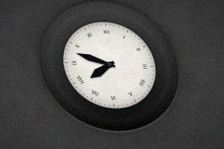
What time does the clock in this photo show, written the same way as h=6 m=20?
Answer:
h=7 m=48
